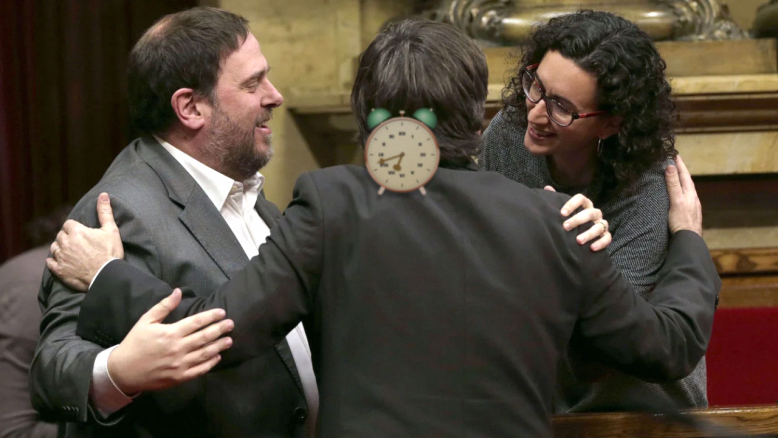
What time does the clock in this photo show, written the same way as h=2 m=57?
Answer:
h=6 m=42
